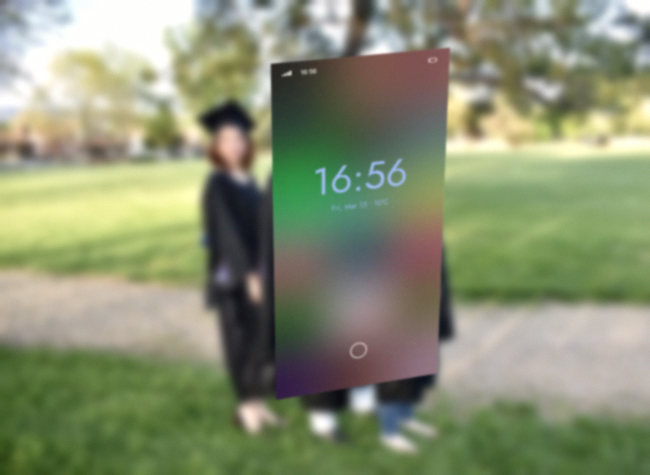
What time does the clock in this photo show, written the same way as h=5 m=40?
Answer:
h=16 m=56
